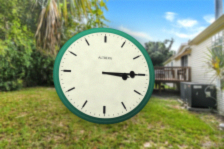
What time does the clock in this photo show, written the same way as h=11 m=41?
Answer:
h=3 m=15
